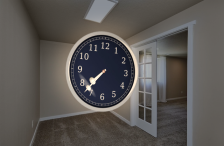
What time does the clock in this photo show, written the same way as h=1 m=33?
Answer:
h=7 m=37
